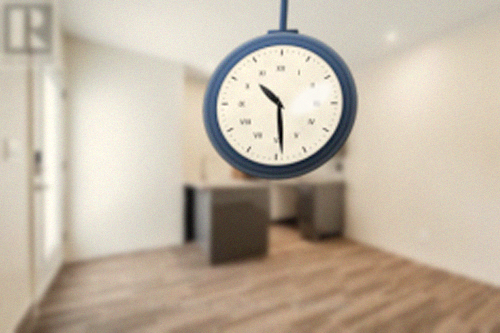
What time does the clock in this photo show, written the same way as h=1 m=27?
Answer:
h=10 m=29
